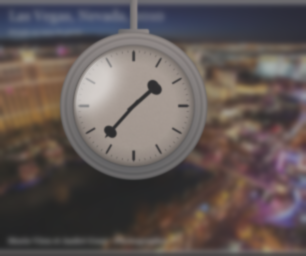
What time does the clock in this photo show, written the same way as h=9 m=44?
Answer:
h=1 m=37
